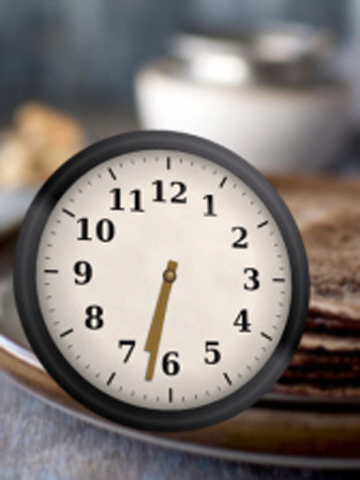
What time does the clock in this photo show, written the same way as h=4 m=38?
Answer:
h=6 m=32
